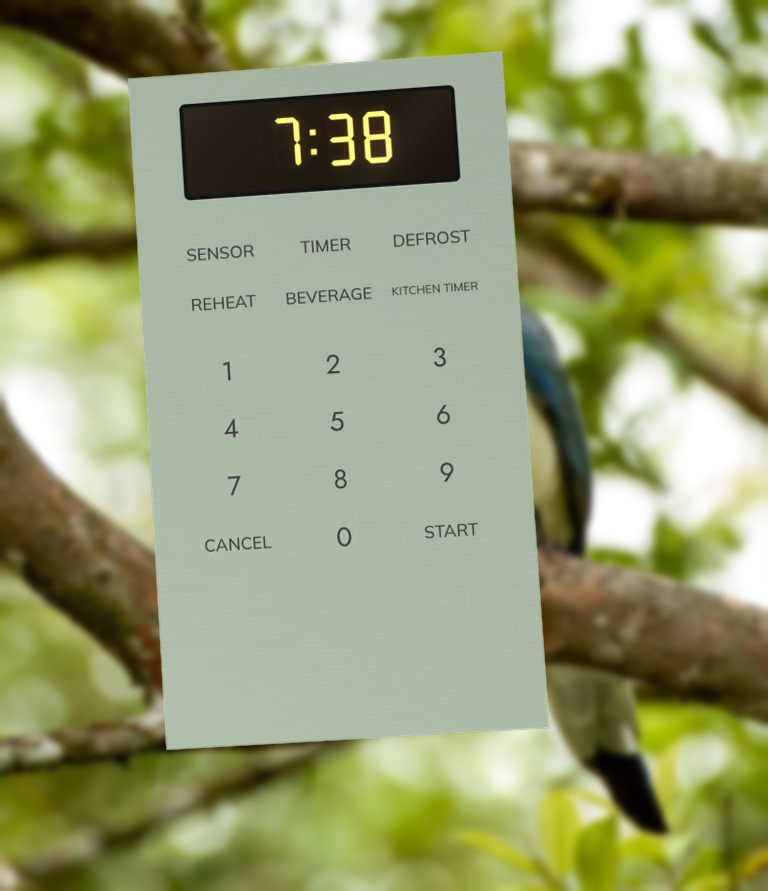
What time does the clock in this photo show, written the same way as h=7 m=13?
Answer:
h=7 m=38
